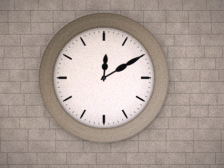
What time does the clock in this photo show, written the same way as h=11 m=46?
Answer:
h=12 m=10
